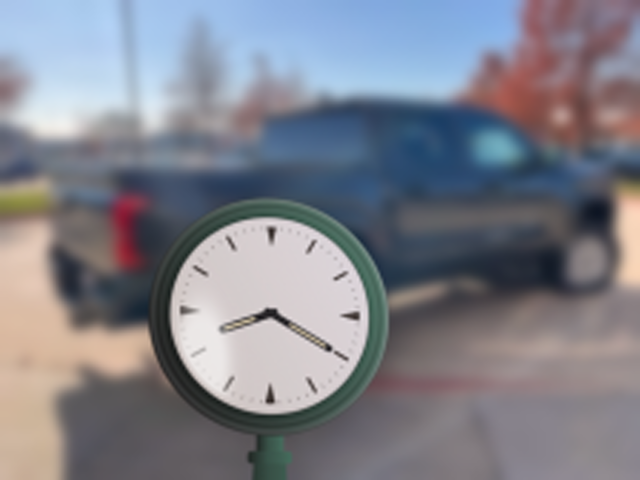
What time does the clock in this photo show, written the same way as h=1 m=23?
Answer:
h=8 m=20
